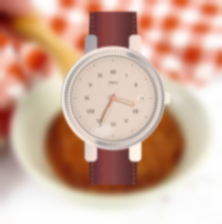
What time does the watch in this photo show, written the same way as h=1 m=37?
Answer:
h=3 m=34
